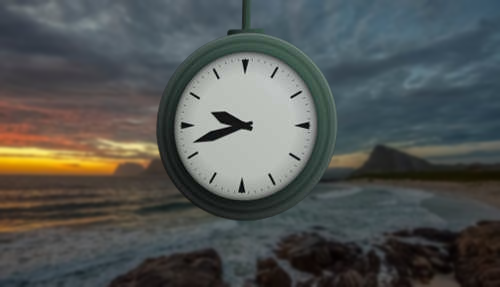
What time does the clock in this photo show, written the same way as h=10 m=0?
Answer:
h=9 m=42
